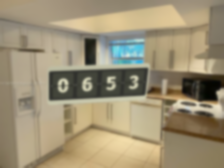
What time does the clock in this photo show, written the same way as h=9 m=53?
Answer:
h=6 m=53
